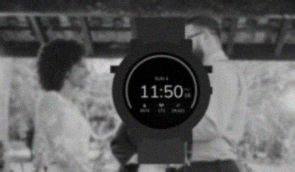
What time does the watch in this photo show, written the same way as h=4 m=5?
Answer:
h=11 m=50
